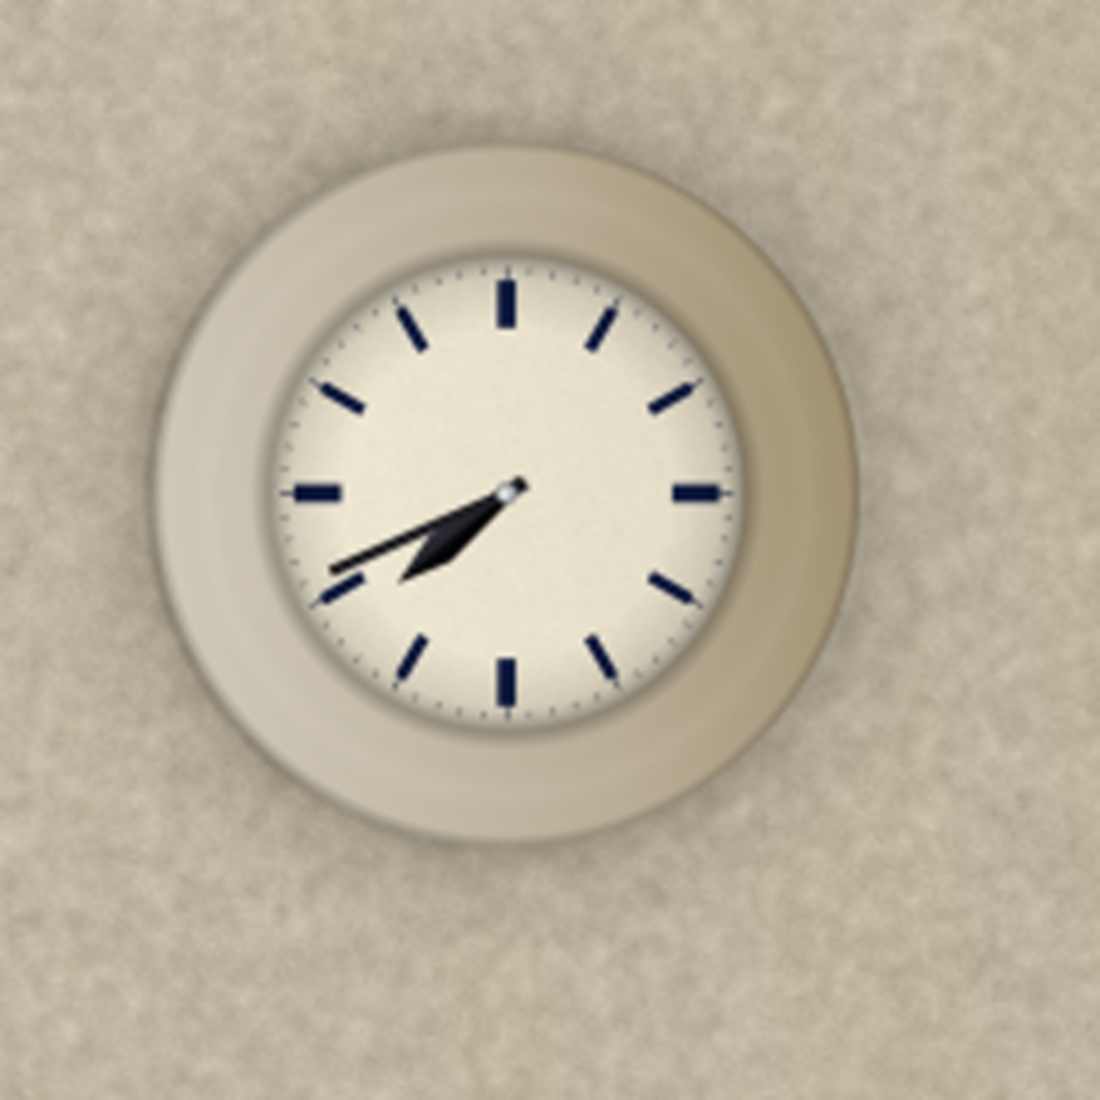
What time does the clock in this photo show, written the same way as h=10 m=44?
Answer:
h=7 m=41
